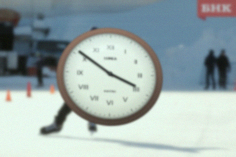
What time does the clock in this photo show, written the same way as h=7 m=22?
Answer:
h=3 m=51
